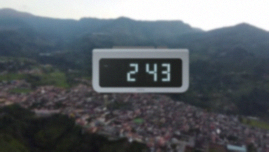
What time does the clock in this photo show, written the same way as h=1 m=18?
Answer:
h=2 m=43
